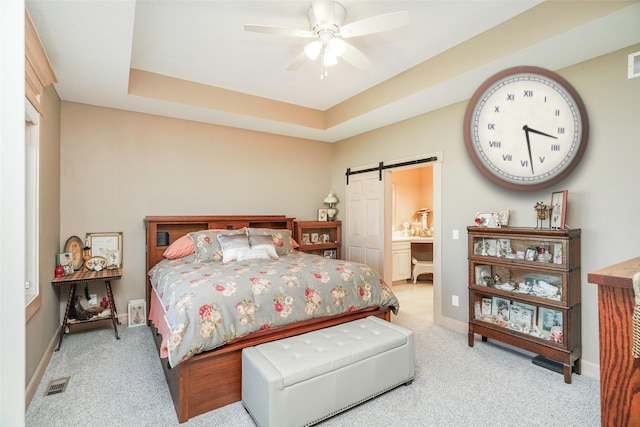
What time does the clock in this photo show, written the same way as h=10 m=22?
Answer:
h=3 m=28
